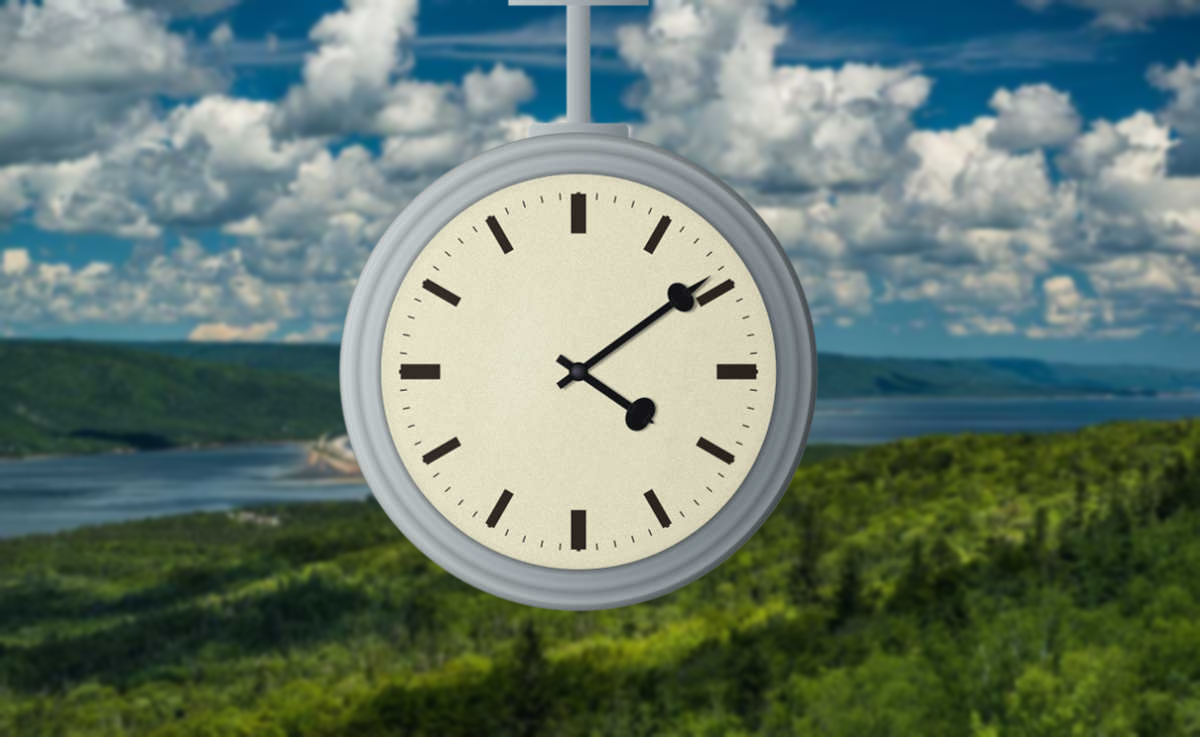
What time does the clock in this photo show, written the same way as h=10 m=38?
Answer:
h=4 m=9
